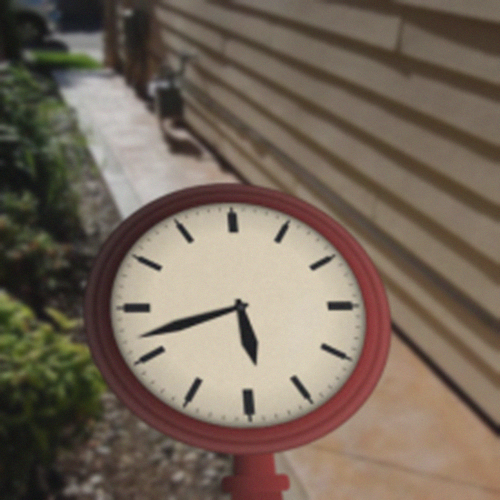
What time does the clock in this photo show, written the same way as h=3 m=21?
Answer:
h=5 m=42
